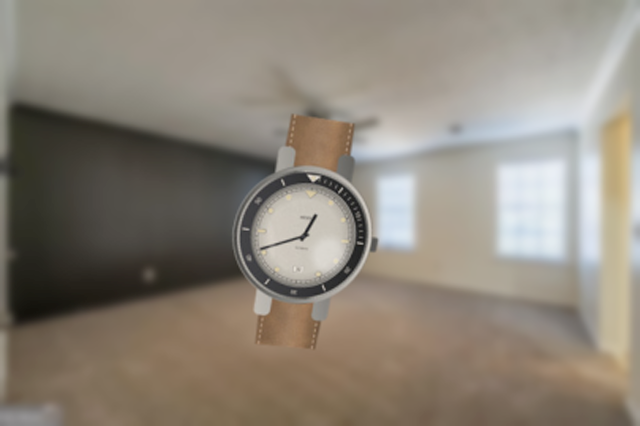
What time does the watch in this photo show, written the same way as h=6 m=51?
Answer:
h=12 m=41
